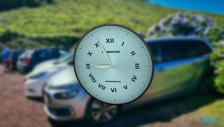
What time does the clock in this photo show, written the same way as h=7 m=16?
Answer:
h=8 m=56
